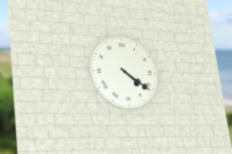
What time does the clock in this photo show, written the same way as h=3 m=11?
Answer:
h=4 m=21
